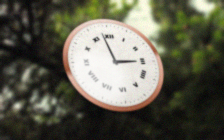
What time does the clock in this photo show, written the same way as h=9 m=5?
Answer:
h=2 m=58
